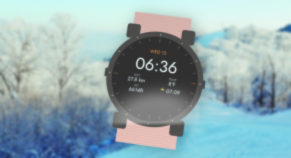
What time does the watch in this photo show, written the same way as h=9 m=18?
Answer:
h=6 m=36
